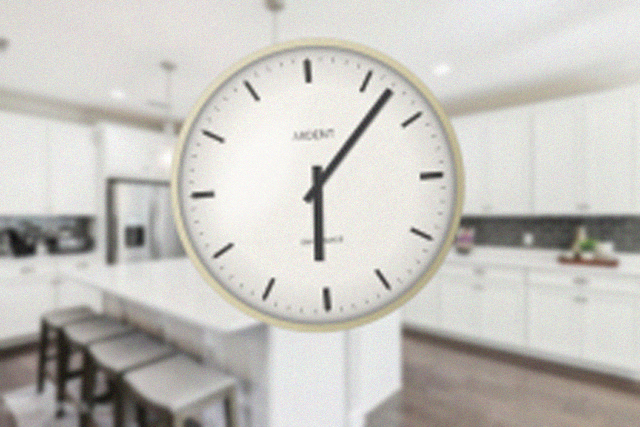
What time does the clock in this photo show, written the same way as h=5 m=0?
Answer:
h=6 m=7
